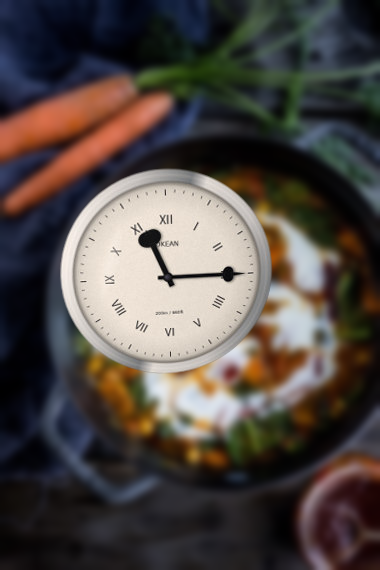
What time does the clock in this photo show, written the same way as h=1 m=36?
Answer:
h=11 m=15
